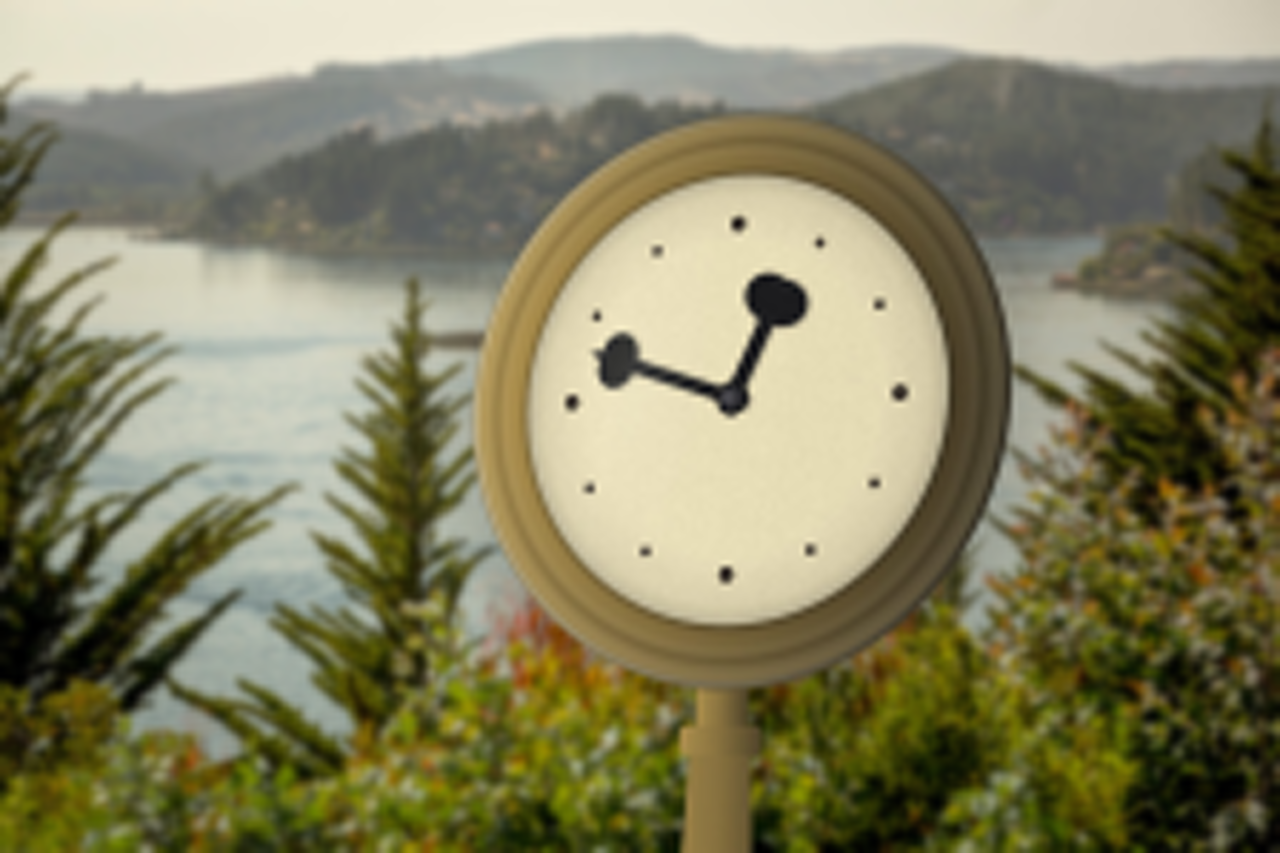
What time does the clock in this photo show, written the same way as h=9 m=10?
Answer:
h=12 m=48
